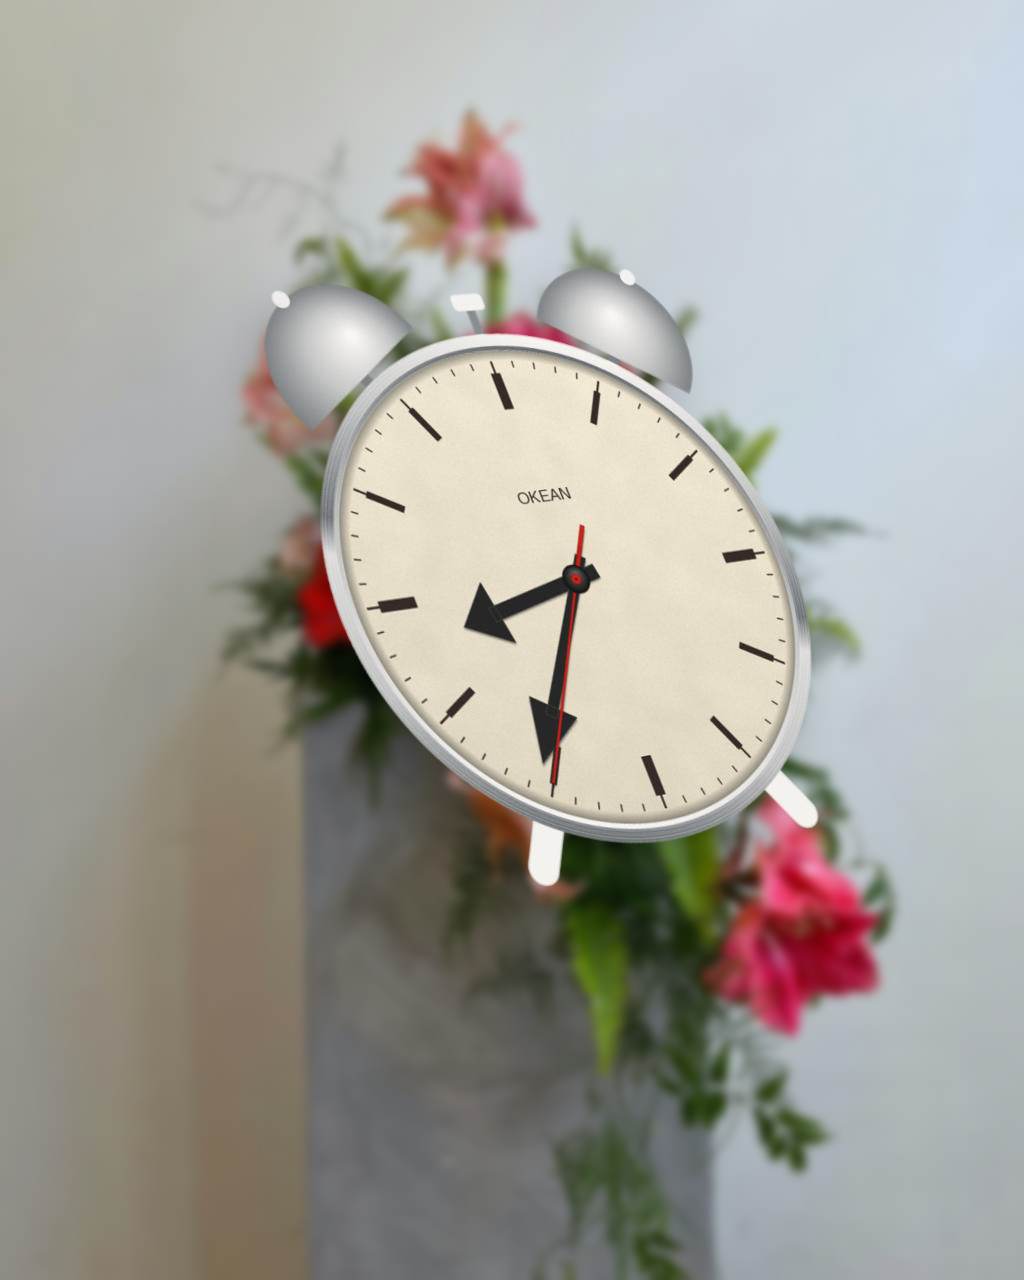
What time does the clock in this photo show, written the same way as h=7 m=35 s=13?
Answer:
h=8 m=35 s=35
